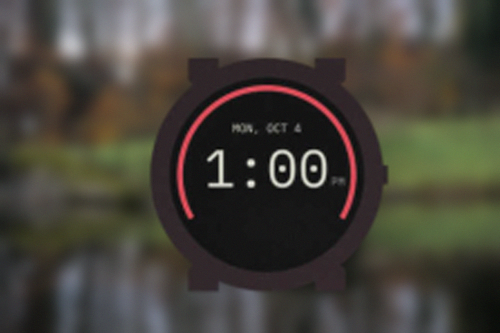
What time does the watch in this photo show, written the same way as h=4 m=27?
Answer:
h=1 m=0
